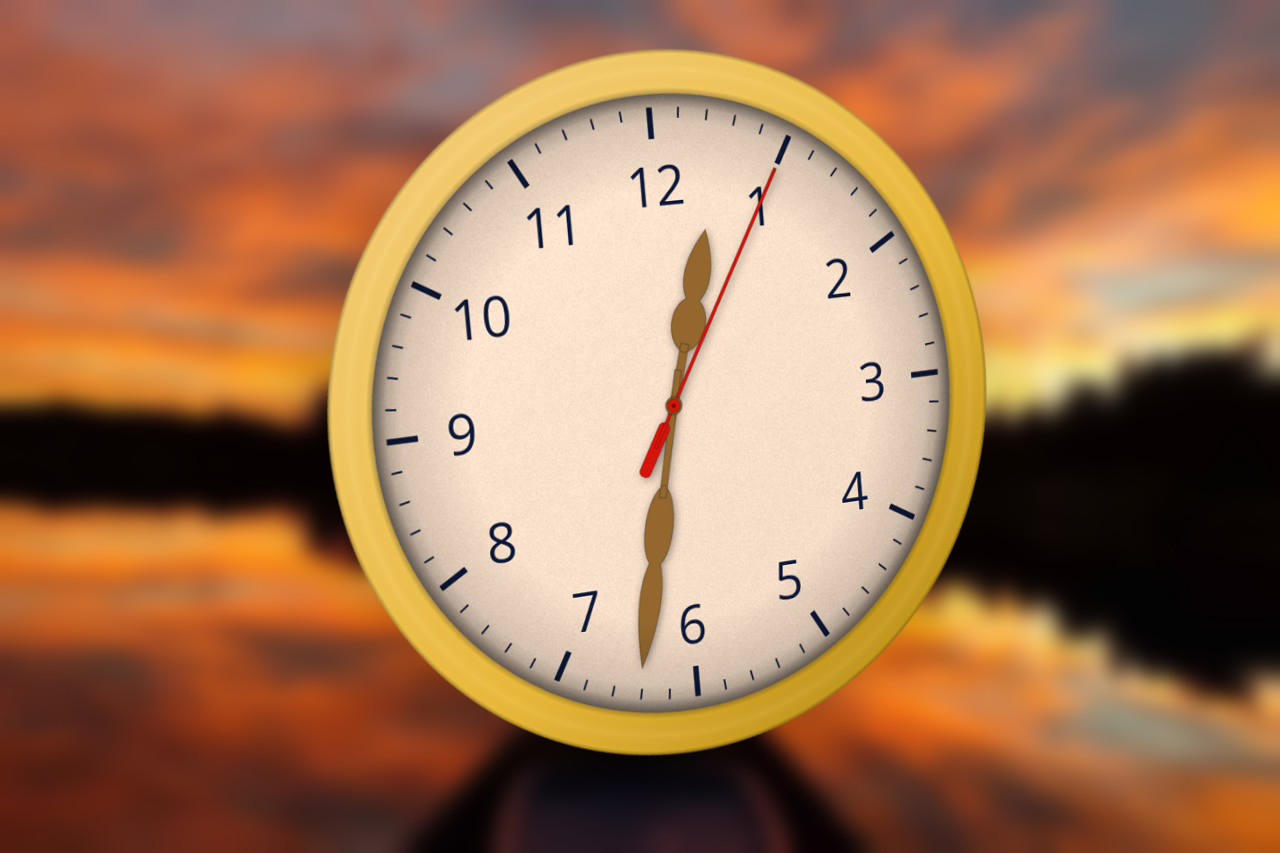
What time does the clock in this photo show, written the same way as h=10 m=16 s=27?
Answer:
h=12 m=32 s=5
